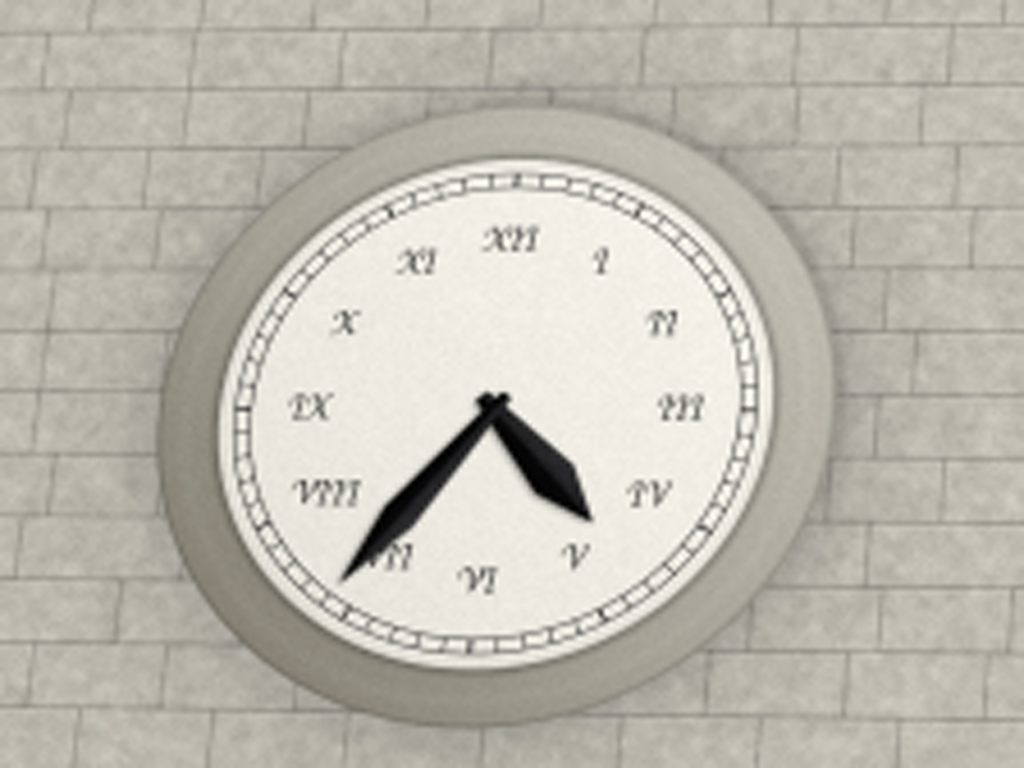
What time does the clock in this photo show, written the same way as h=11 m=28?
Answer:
h=4 m=36
